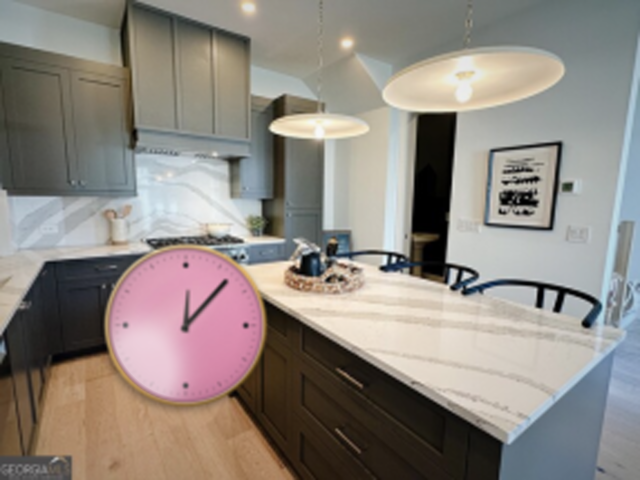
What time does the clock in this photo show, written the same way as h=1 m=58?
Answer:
h=12 m=7
